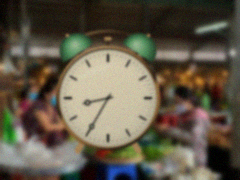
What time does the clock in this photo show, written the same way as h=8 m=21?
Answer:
h=8 m=35
